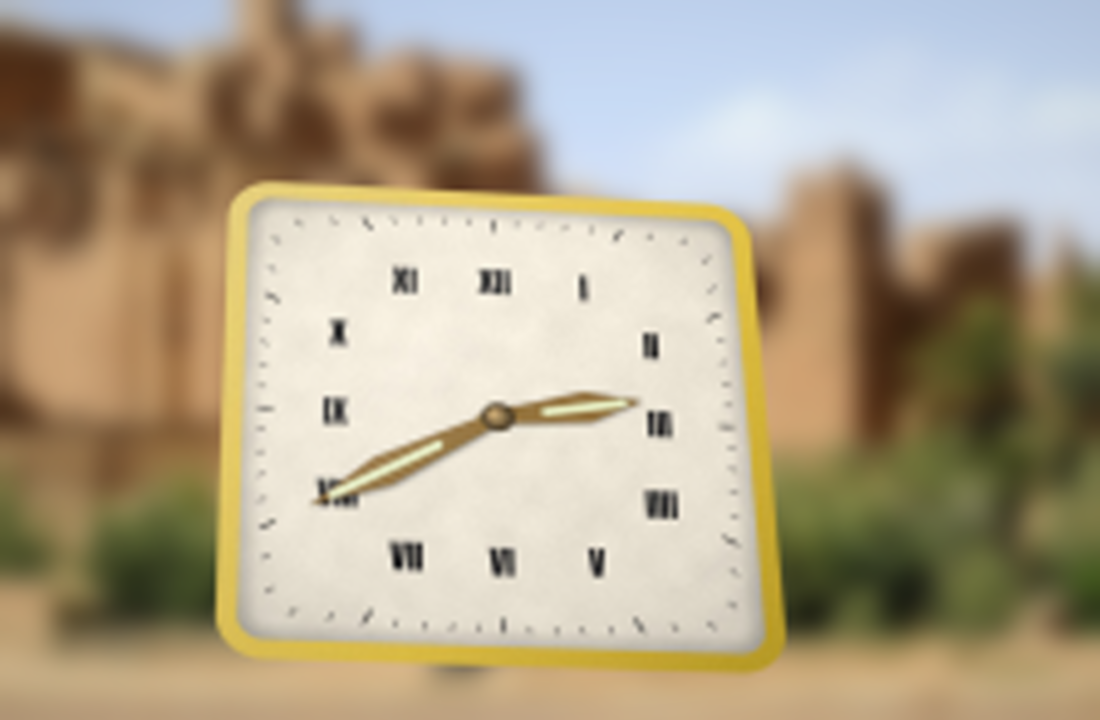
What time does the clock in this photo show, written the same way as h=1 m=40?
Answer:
h=2 m=40
